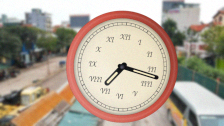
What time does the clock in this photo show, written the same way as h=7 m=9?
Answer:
h=7 m=17
